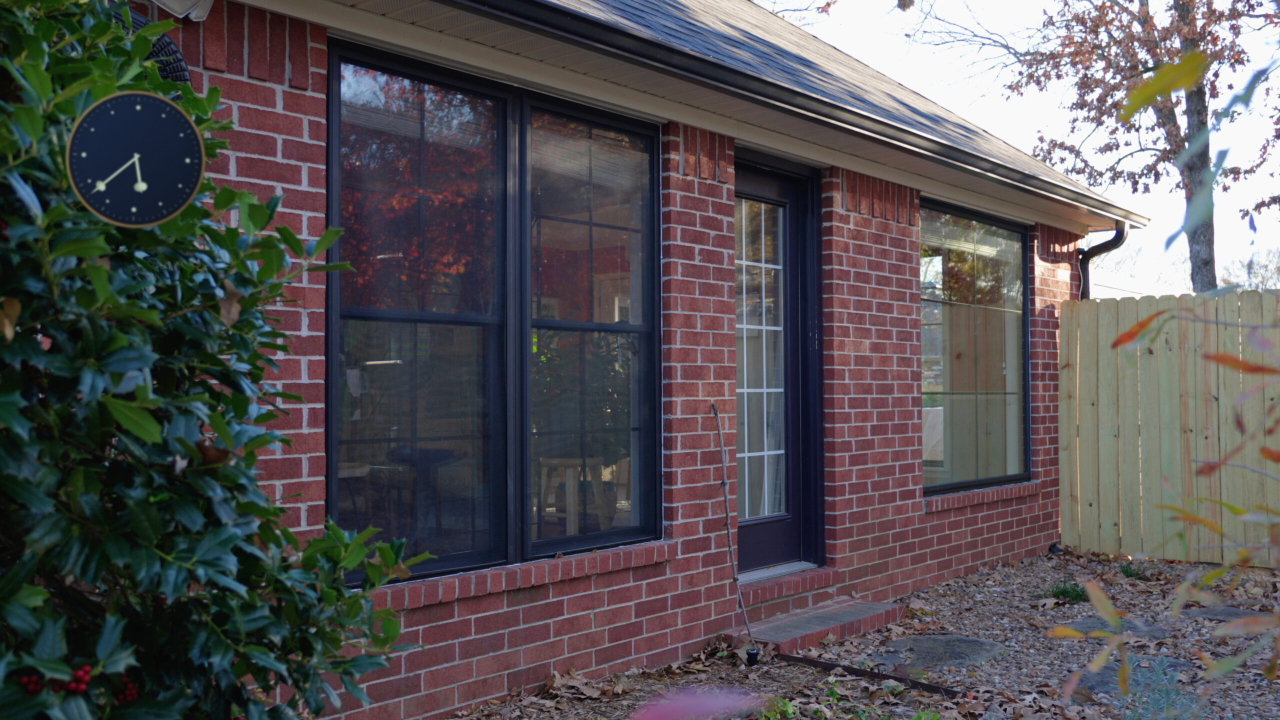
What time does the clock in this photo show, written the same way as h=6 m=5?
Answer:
h=5 m=38
